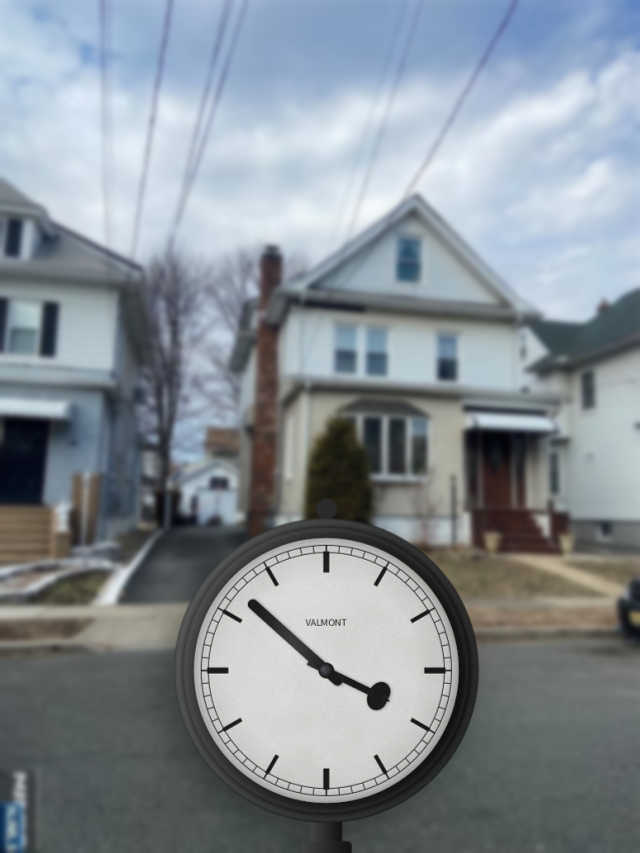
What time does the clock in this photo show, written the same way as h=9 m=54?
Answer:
h=3 m=52
